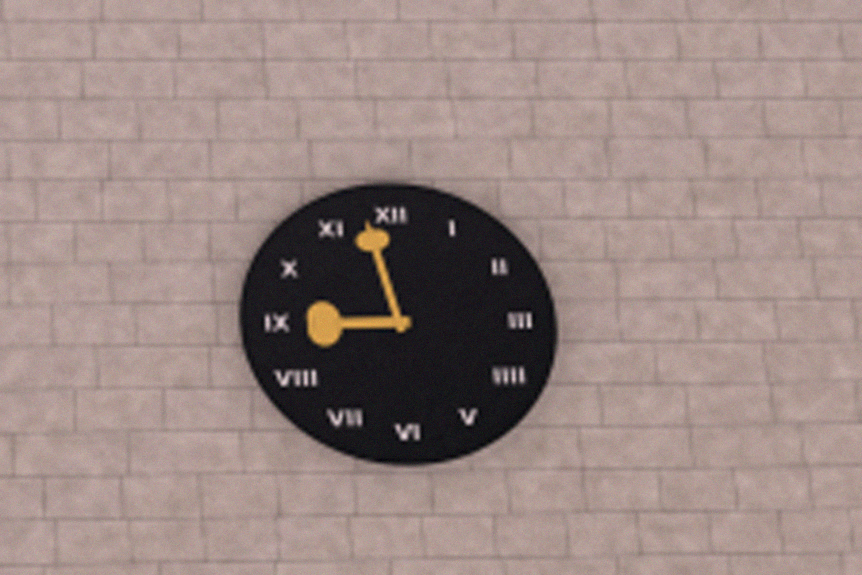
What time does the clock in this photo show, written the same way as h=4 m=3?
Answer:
h=8 m=58
